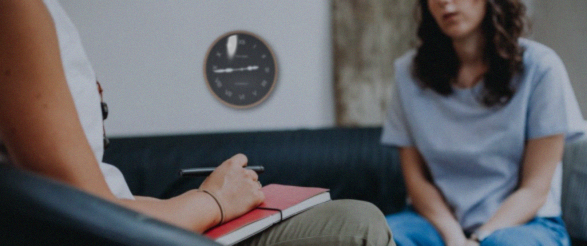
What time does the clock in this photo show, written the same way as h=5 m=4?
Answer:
h=2 m=44
